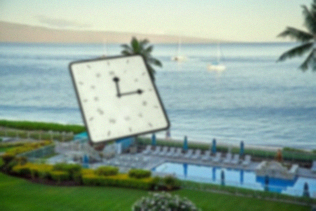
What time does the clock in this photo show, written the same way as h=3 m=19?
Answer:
h=12 m=15
